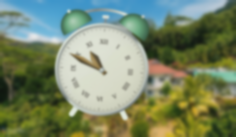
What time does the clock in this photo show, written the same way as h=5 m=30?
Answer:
h=10 m=49
